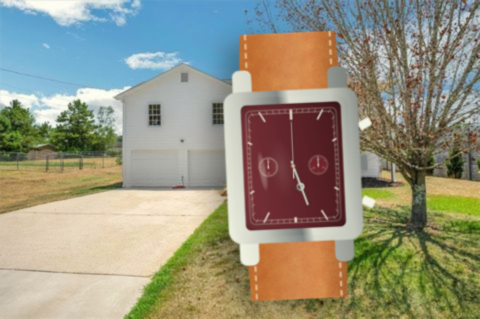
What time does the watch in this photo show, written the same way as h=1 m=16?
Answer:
h=5 m=27
